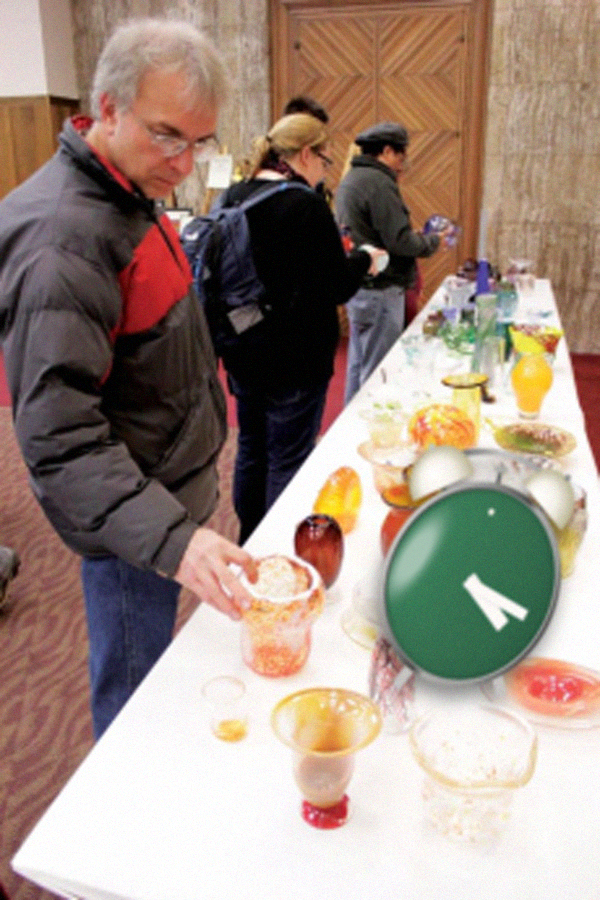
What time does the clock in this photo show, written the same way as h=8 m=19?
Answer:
h=4 m=18
